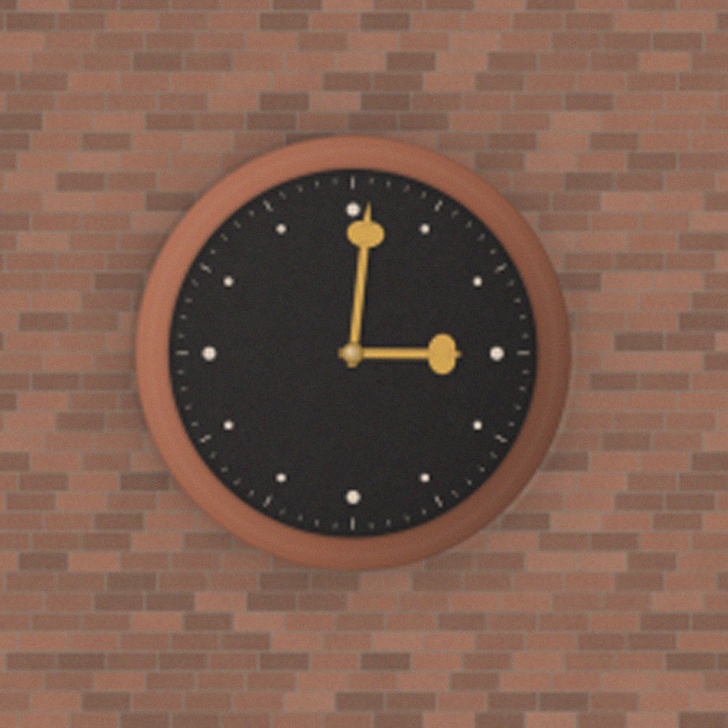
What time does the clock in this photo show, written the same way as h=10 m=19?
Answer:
h=3 m=1
